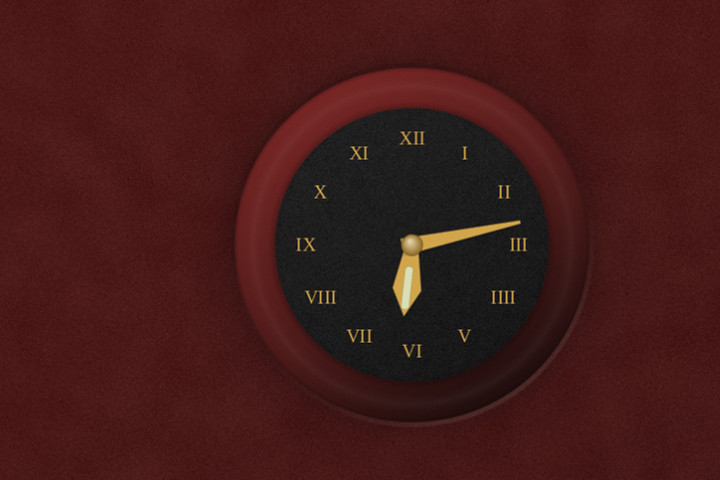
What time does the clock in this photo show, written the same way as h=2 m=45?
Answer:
h=6 m=13
